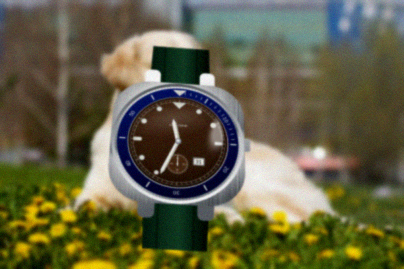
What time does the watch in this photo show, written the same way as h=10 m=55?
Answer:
h=11 m=34
